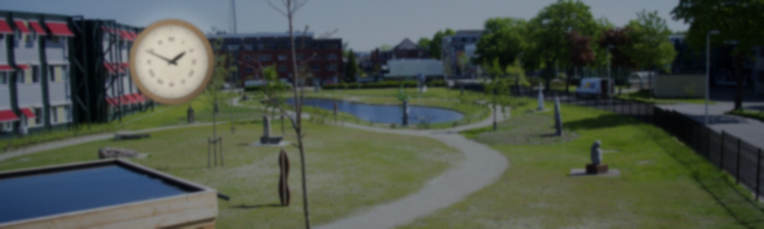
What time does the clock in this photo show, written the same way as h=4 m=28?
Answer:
h=1 m=49
